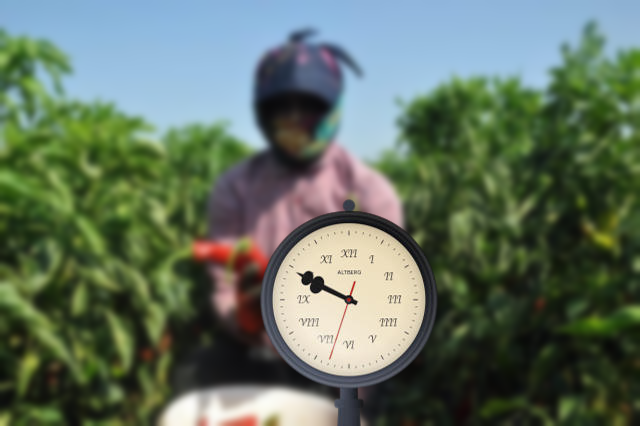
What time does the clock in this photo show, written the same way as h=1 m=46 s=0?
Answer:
h=9 m=49 s=33
